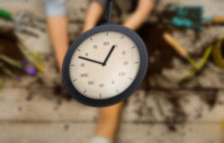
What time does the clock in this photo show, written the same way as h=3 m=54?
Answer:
h=12 m=48
